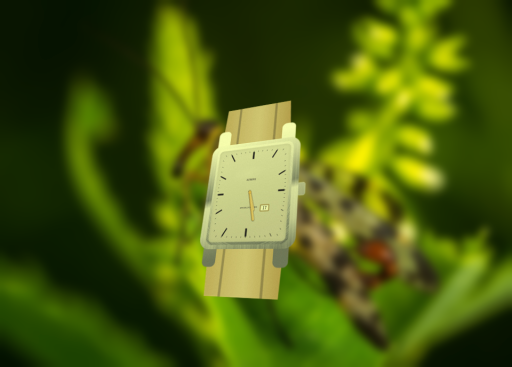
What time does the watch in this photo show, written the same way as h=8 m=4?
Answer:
h=5 m=28
